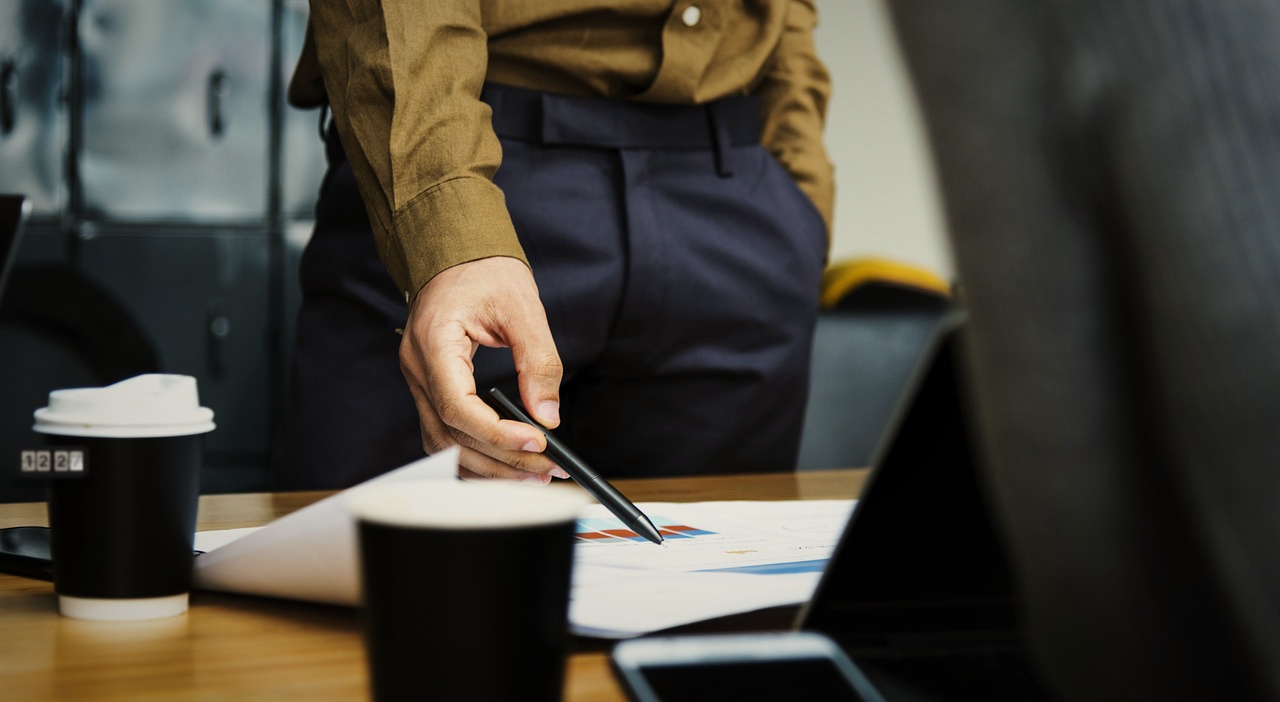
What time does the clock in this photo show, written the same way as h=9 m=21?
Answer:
h=12 m=27
